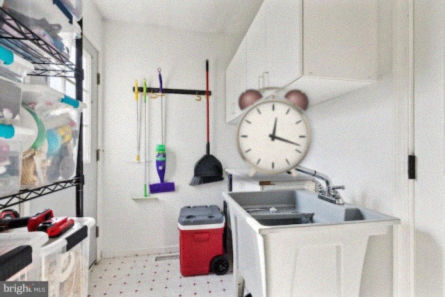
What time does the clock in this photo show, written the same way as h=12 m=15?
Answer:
h=12 m=18
